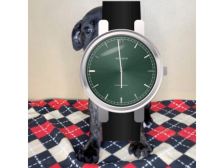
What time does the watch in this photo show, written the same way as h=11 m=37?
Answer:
h=5 m=59
